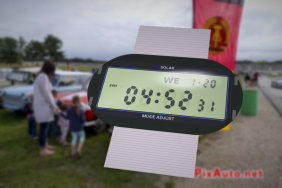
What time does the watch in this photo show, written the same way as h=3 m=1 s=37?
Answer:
h=4 m=52 s=31
